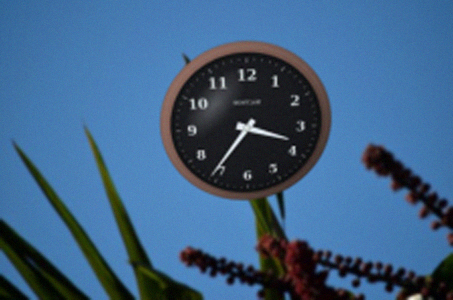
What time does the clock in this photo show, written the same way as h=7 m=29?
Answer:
h=3 m=36
